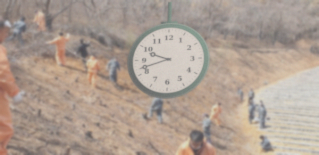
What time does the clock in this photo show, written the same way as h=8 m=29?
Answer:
h=9 m=42
